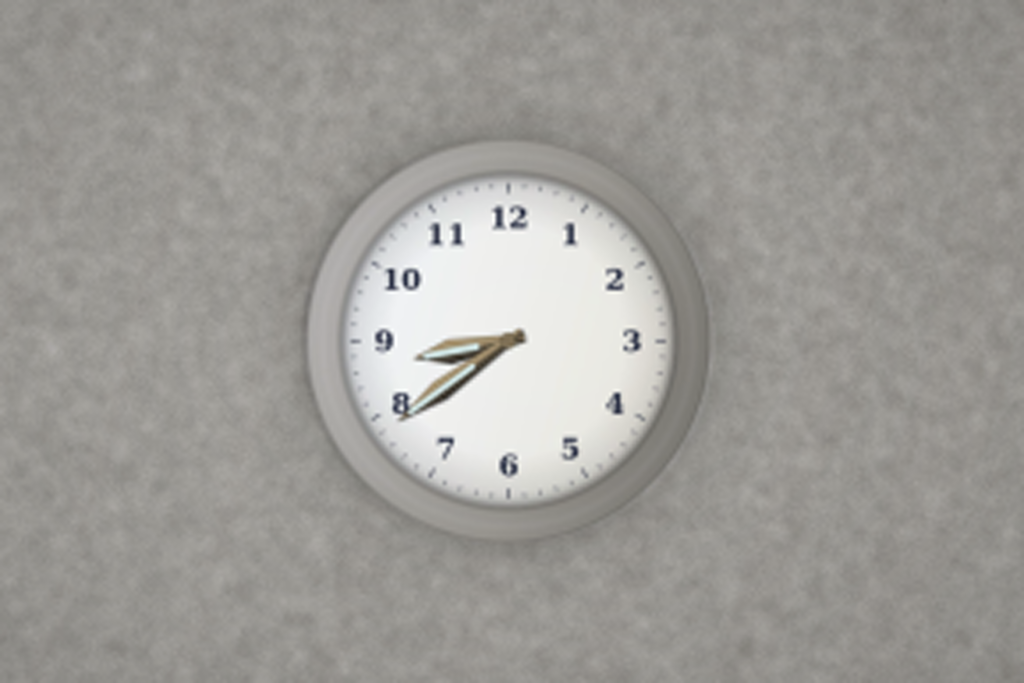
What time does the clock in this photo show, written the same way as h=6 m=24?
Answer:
h=8 m=39
